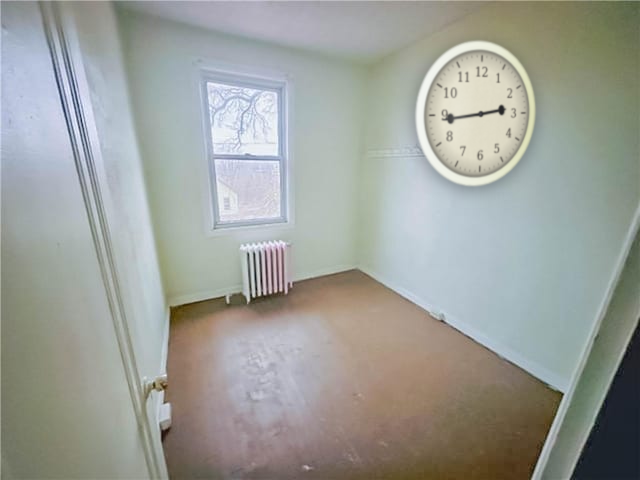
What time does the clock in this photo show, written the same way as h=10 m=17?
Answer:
h=2 m=44
